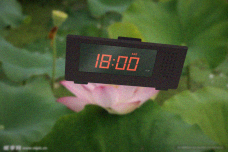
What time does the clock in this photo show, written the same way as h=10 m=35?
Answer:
h=18 m=0
